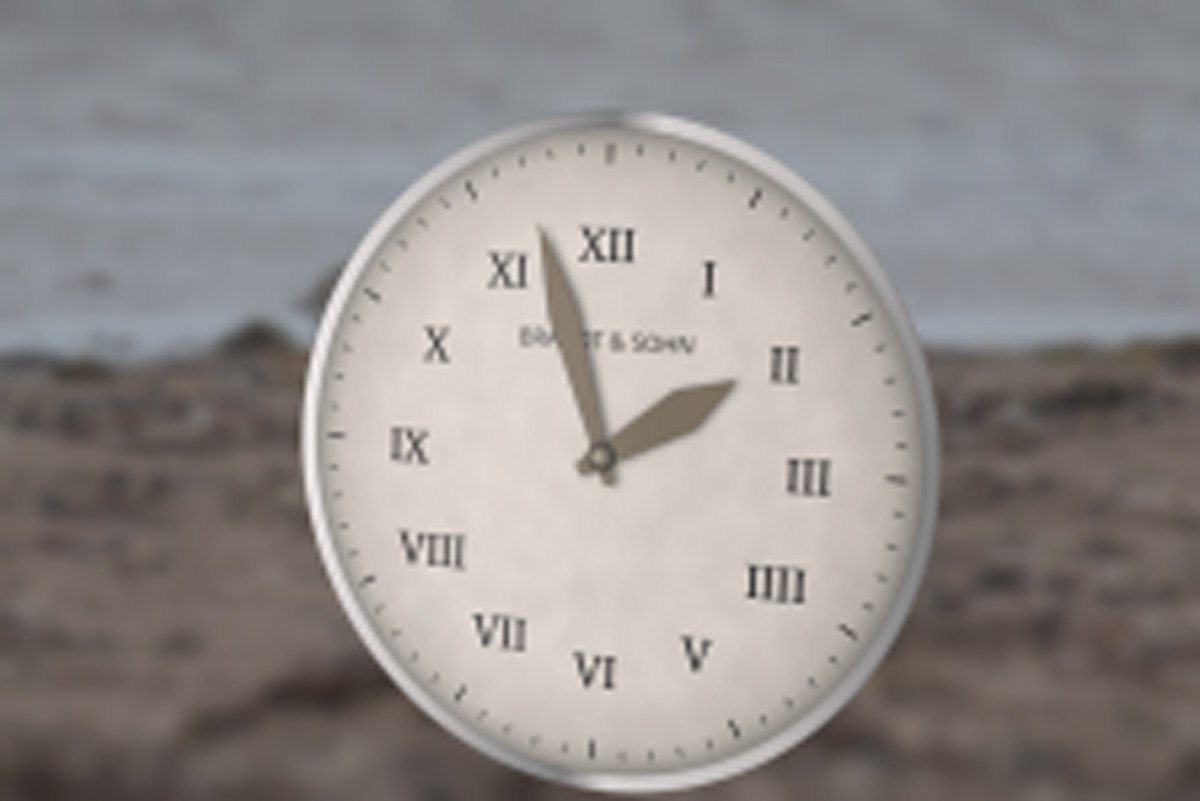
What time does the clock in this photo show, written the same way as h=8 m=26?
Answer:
h=1 m=57
